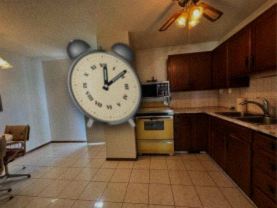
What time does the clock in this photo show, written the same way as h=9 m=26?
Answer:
h=12 m=9
